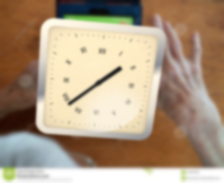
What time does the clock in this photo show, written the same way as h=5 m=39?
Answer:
h=1 m=38
